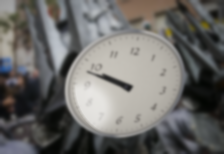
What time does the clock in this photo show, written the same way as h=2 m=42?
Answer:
h=9 m=48
